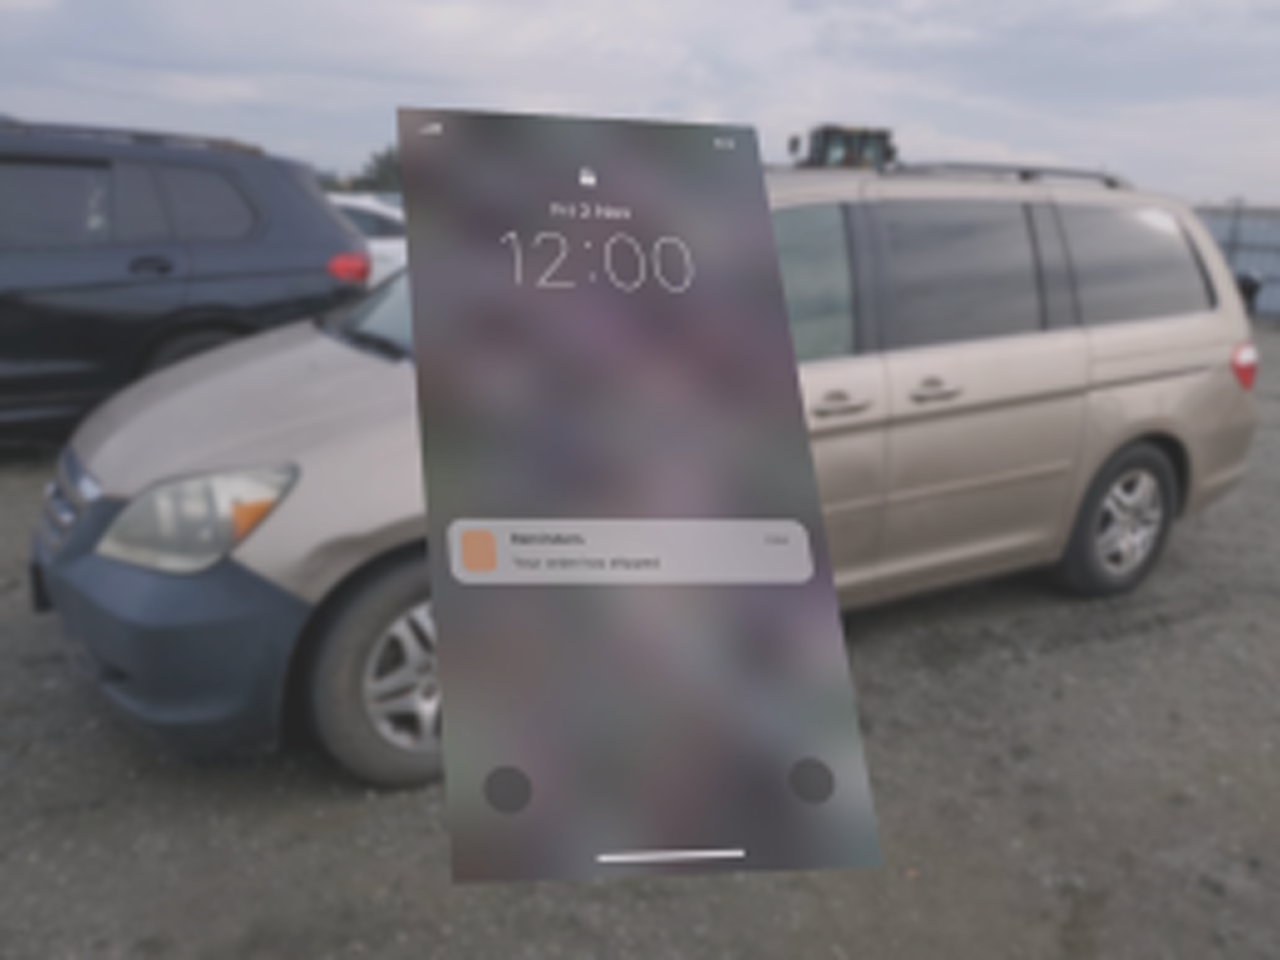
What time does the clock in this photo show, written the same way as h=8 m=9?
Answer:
h=12 m=0
